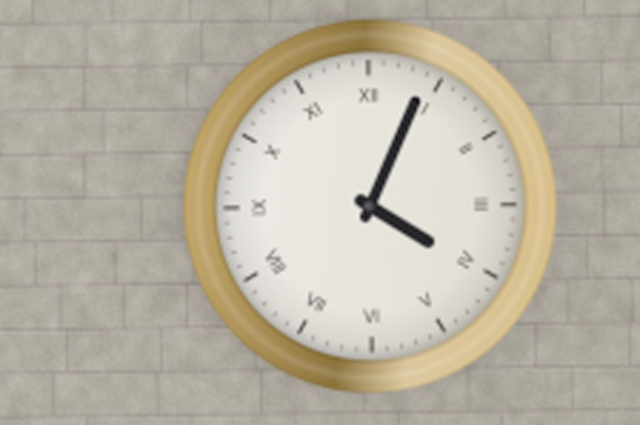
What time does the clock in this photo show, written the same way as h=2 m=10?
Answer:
h=4 m=4
